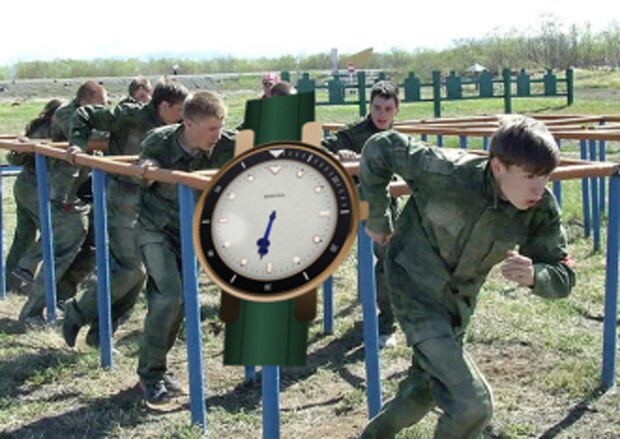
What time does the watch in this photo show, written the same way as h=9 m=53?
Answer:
h=6 m=32
